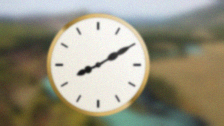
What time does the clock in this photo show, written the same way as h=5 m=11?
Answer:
h=8 m=10
